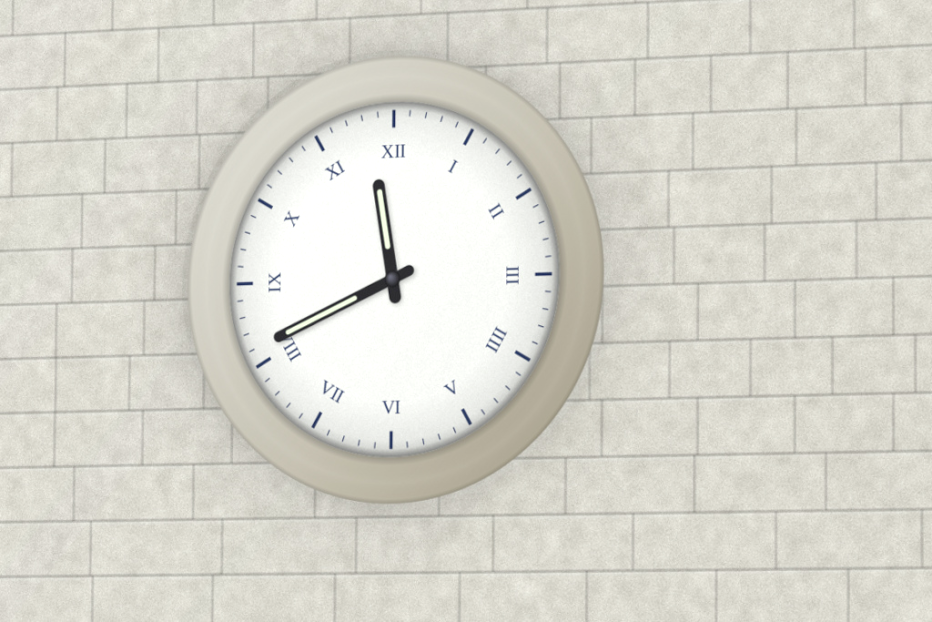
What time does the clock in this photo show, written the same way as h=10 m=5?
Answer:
h=11 m=41
